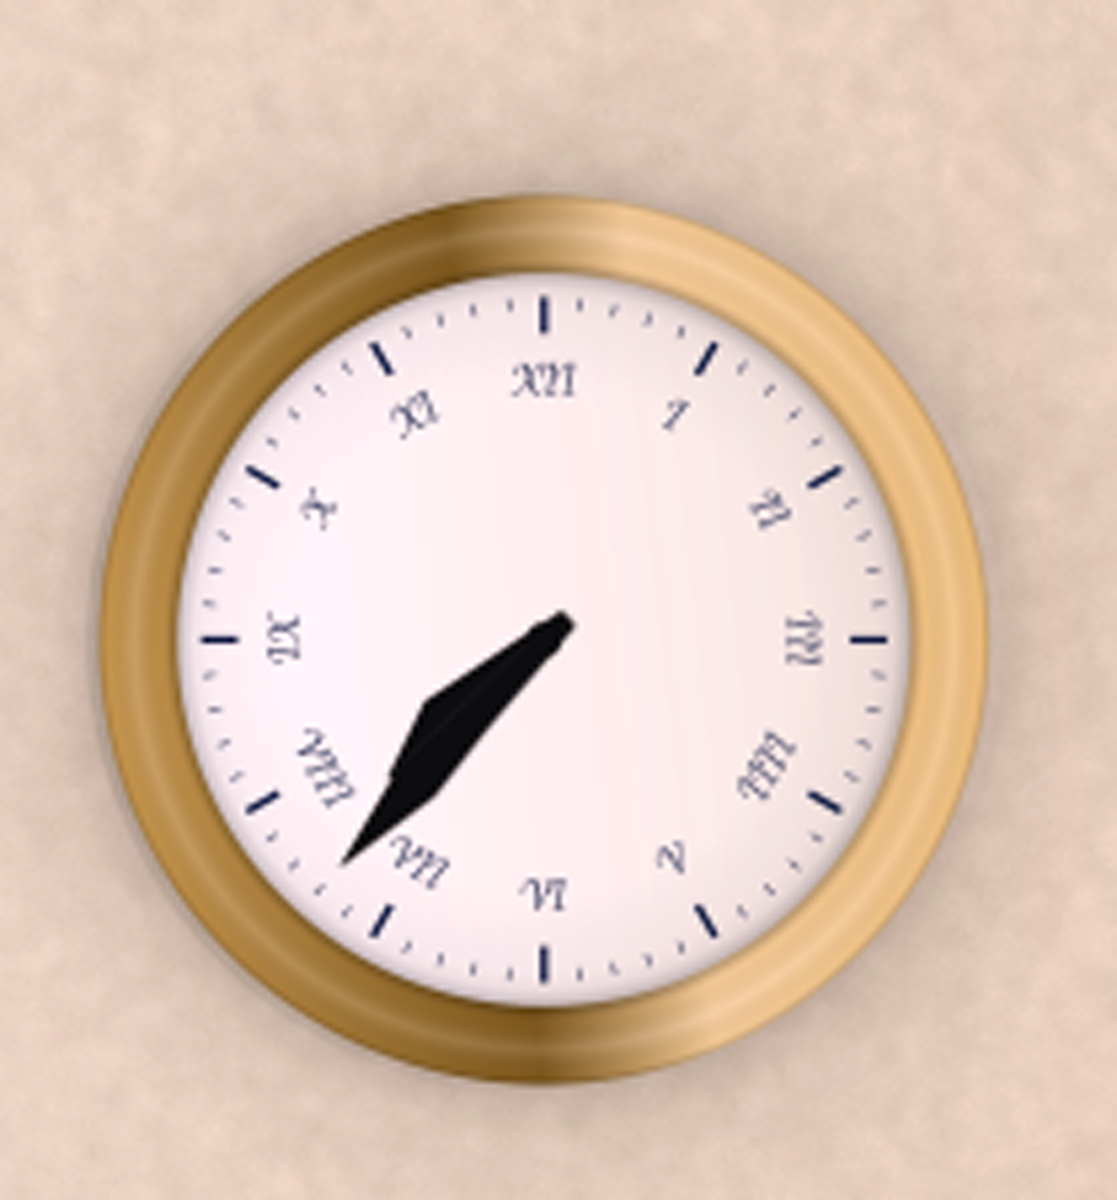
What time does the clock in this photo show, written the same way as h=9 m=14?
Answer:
h=7 m=37
